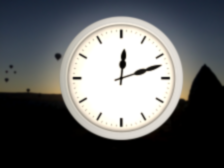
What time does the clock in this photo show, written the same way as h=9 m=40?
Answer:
h=12 m=12
